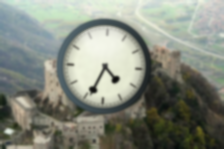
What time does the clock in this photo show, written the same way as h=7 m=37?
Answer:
h=4 m=34
